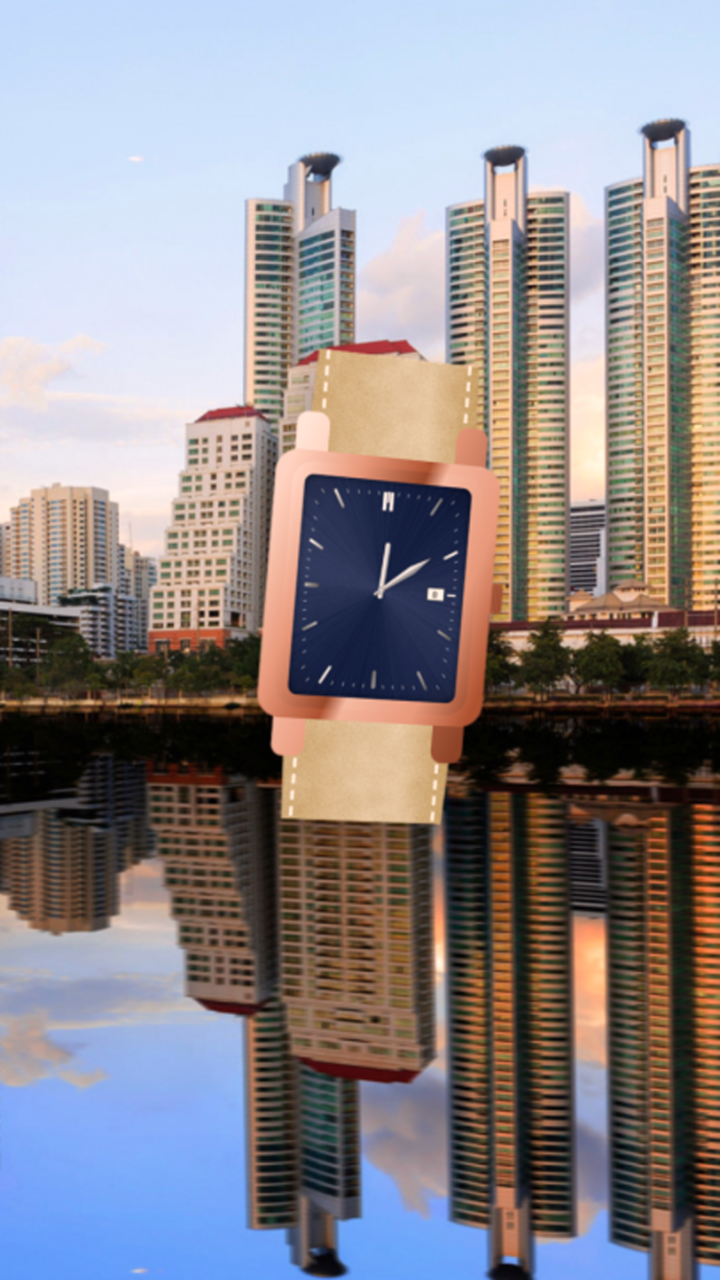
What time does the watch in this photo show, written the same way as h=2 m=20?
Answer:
h=12 m=9
